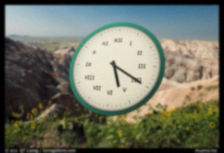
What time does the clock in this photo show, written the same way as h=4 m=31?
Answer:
h=5 m=20
